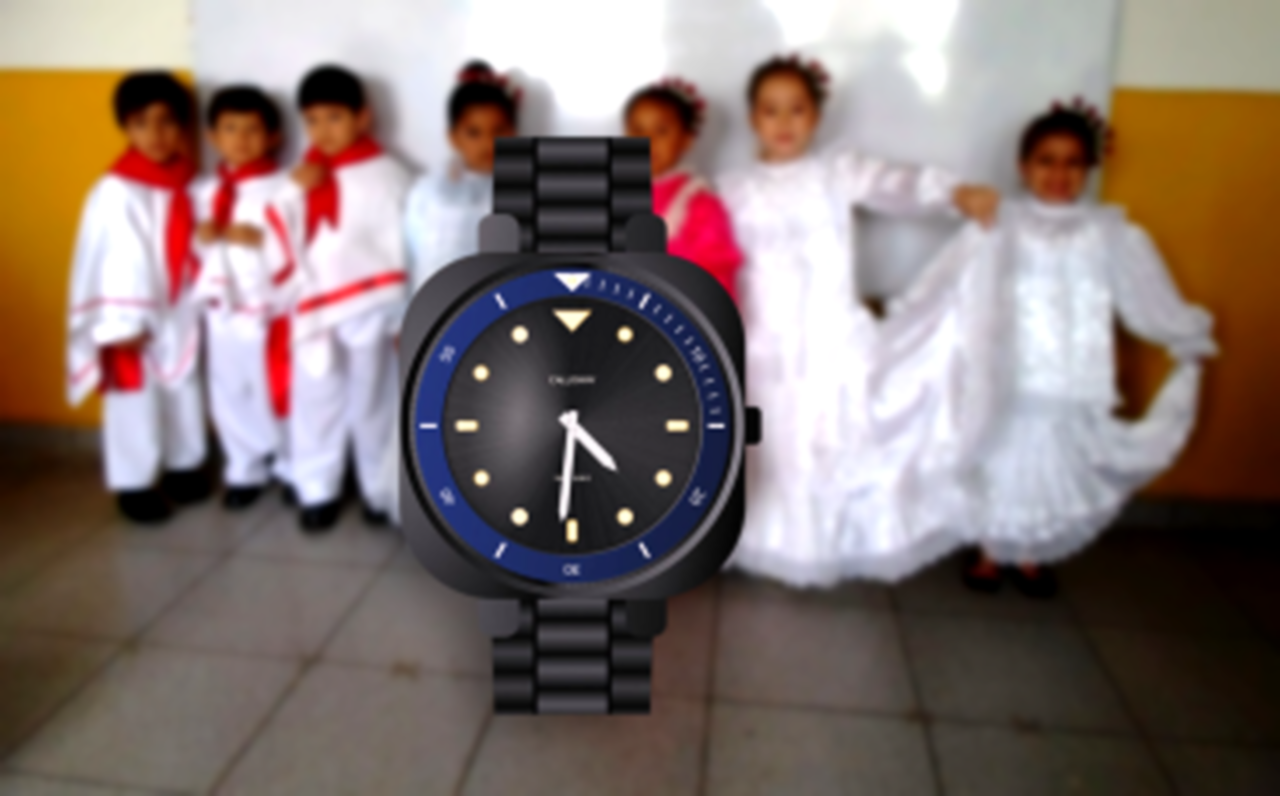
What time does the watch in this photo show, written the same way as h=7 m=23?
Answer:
h=4 m=31
